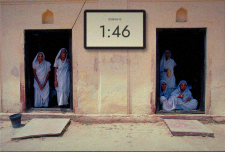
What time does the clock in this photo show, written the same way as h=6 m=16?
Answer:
h=1 m=46
